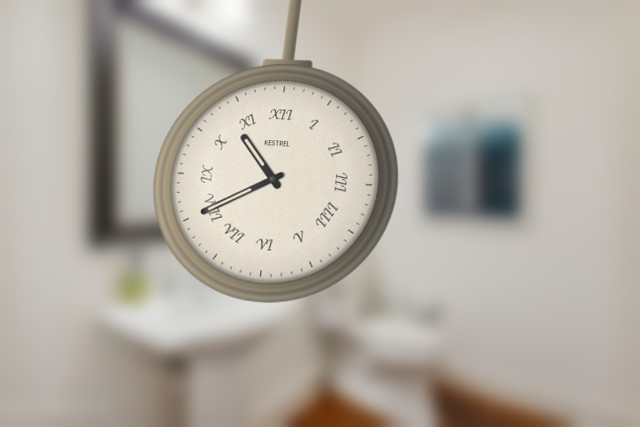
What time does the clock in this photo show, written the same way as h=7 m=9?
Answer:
h=10 m=40
